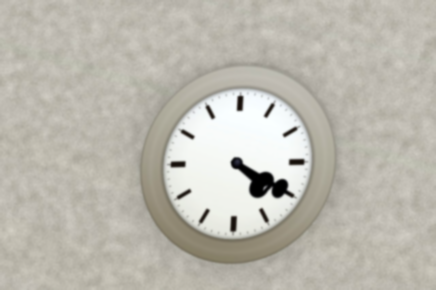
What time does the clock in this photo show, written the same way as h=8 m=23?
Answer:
h=4 m=20
